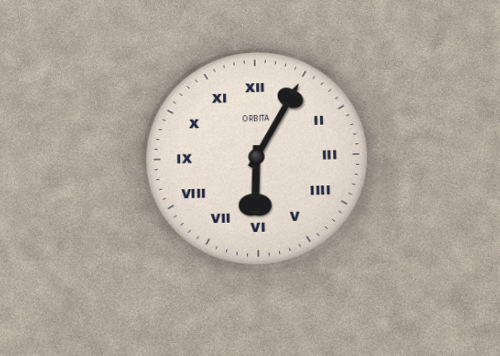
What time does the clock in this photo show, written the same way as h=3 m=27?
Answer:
h=6 m=5
